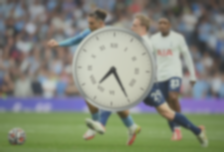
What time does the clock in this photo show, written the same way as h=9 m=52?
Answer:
h=7 m=25
